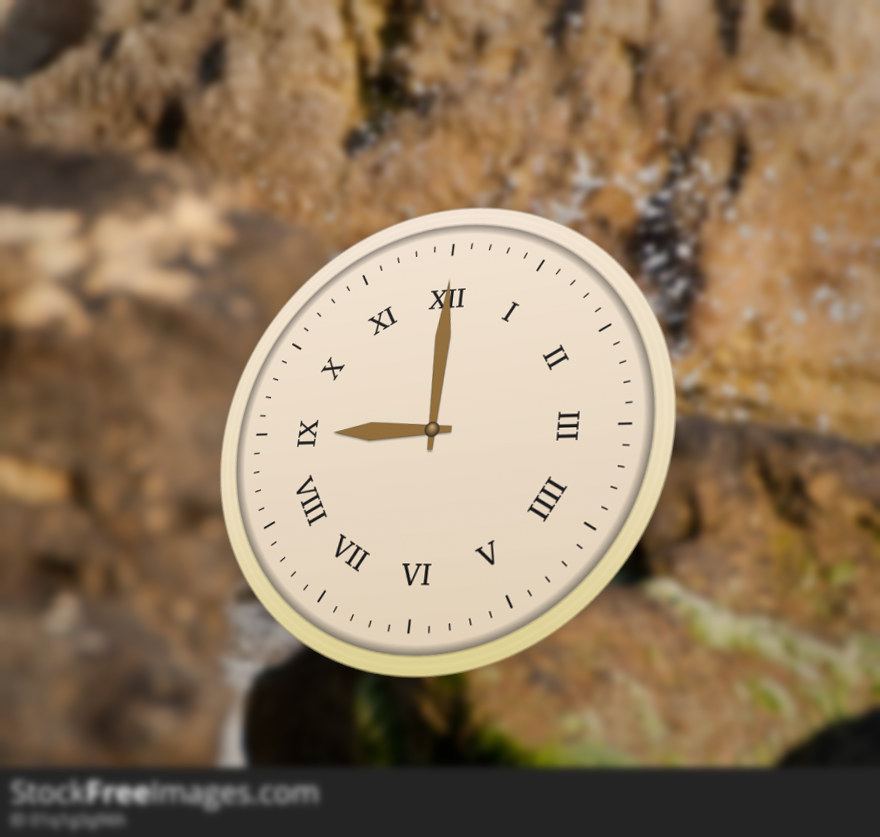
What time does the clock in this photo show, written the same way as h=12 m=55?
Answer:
h=9 m=0
